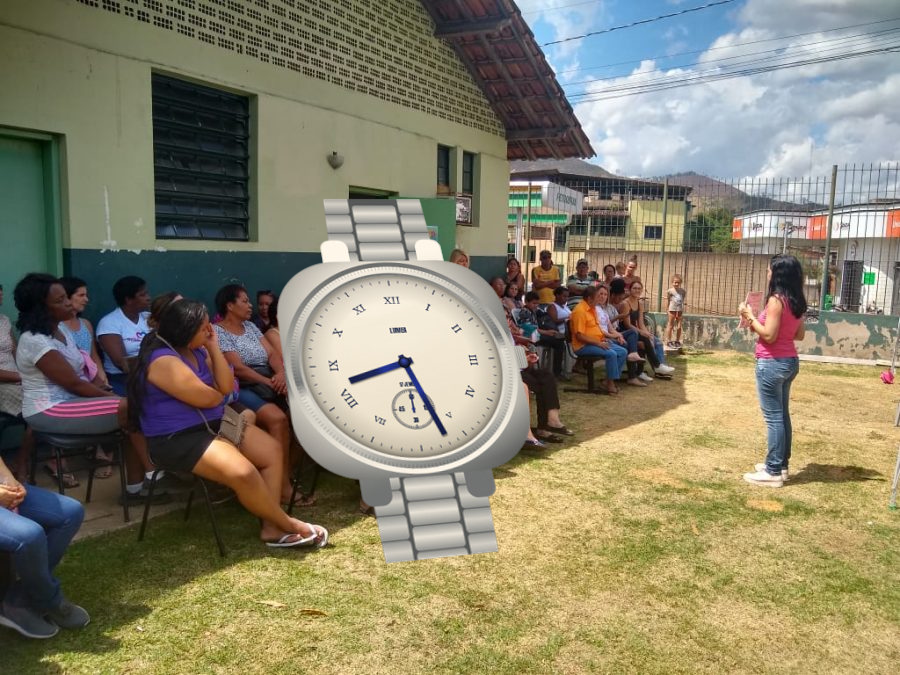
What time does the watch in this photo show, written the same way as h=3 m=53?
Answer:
h=8 m=27
